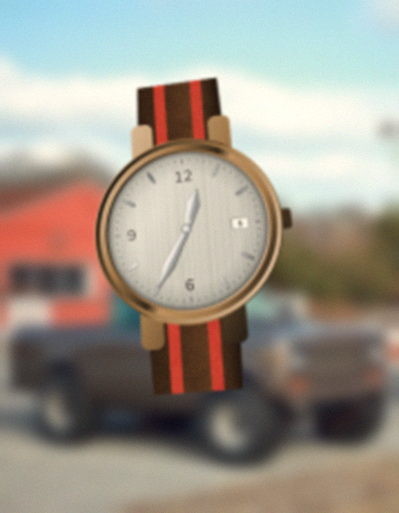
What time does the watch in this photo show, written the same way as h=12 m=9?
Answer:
h=12 m=35
